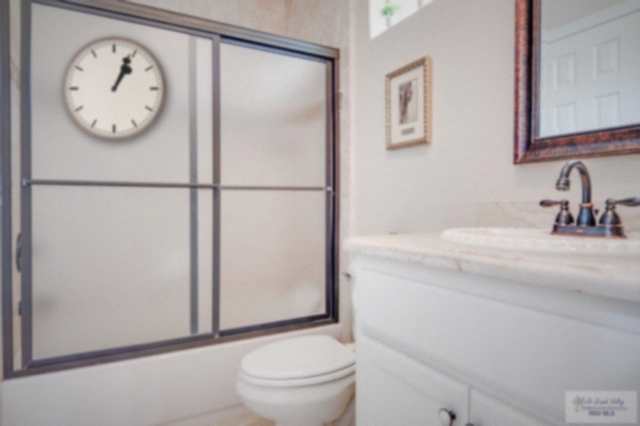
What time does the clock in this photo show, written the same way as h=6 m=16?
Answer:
h=1 m=4
